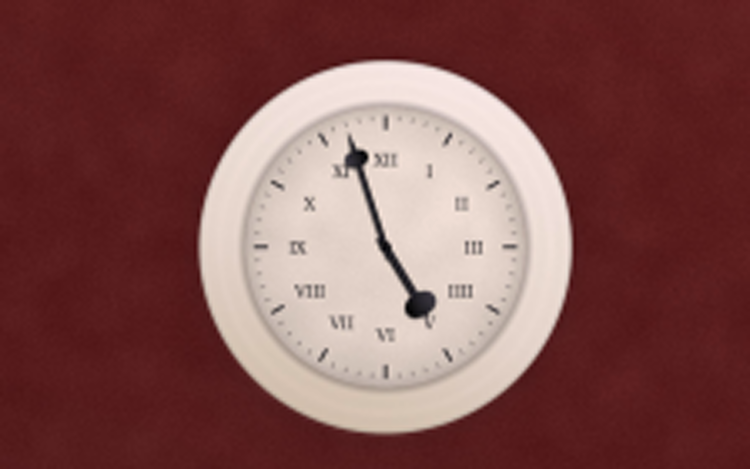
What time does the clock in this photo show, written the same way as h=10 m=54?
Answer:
h=4 m=57
